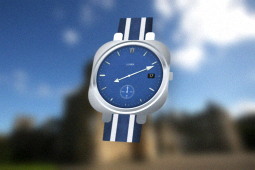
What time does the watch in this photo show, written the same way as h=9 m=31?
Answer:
h=8 m=11
